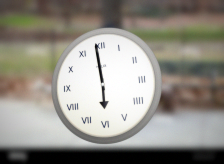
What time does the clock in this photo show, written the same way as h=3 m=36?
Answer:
h=5 m=59
